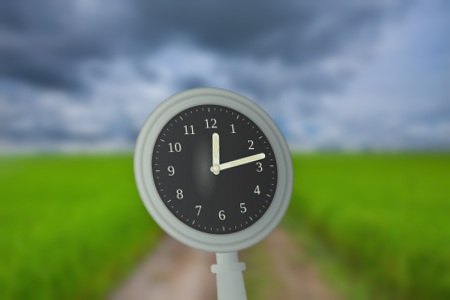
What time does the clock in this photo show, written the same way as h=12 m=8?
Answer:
h=12 m=13
